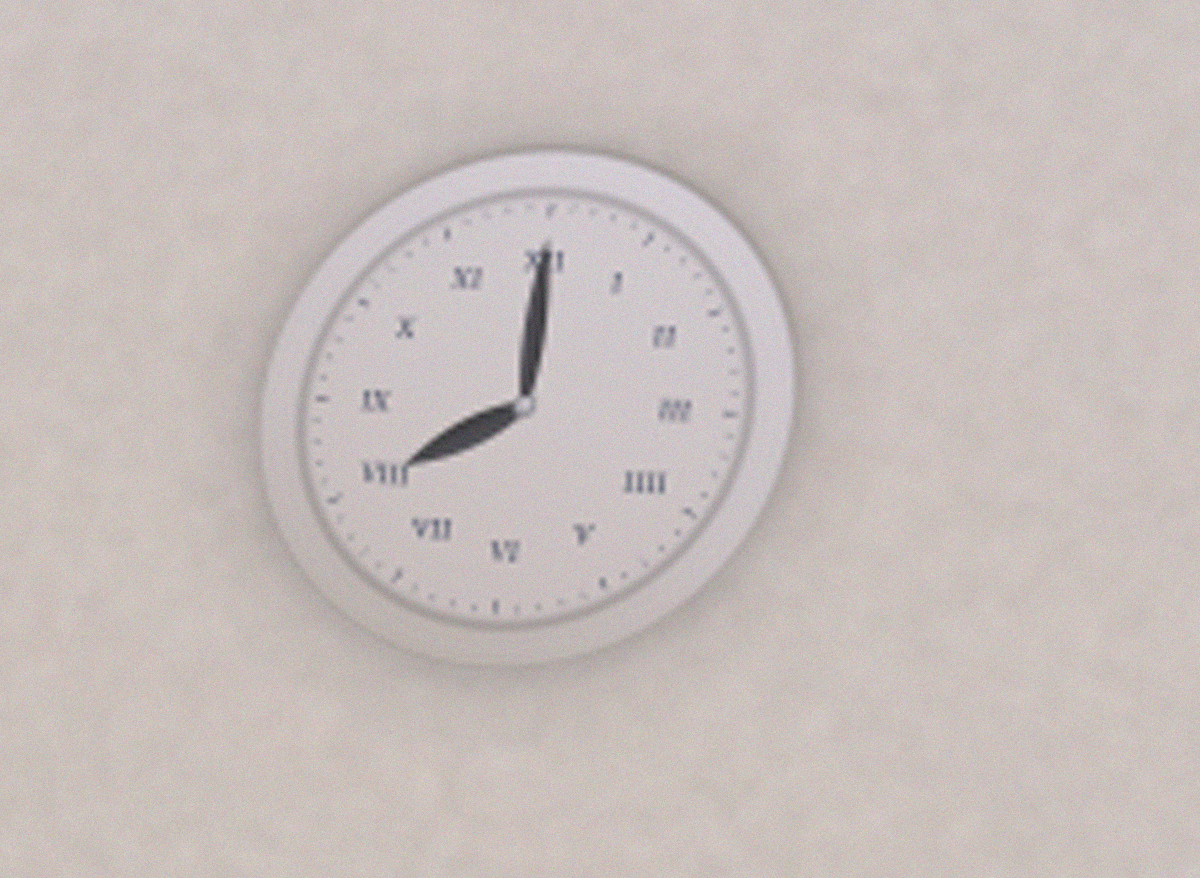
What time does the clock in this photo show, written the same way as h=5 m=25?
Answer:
h=8 m=0
